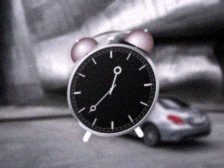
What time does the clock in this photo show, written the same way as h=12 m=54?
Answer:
h=12 m=38
